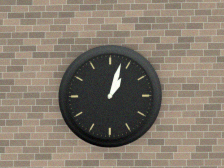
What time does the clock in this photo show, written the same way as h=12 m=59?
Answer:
h=1 m=3
